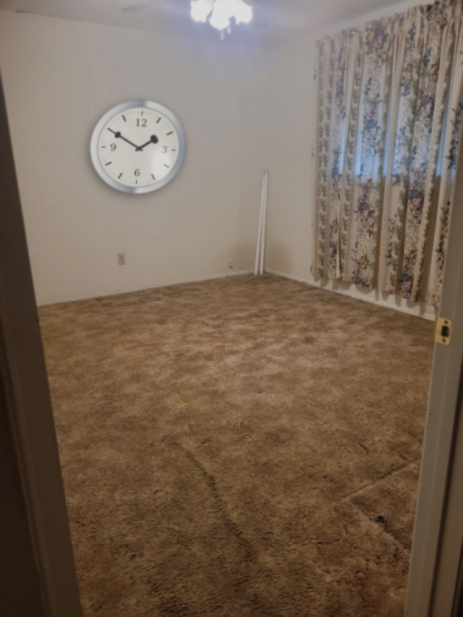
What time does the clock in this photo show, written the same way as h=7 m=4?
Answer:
h=1 m=50
